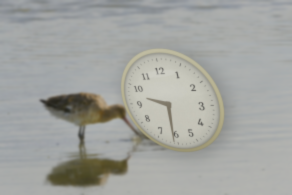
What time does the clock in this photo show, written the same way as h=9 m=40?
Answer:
h=9 m=31
